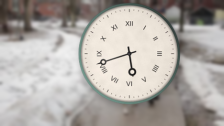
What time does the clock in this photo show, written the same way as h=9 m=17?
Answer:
h=5 m=42
